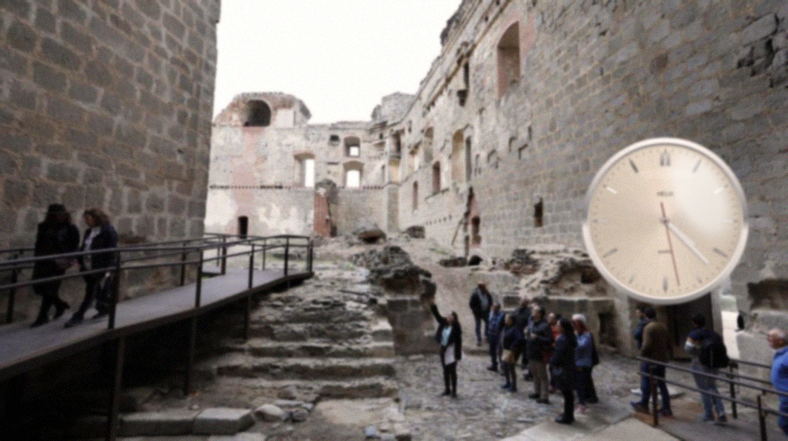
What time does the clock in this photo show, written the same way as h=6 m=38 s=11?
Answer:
h=4 m=22 s=28
